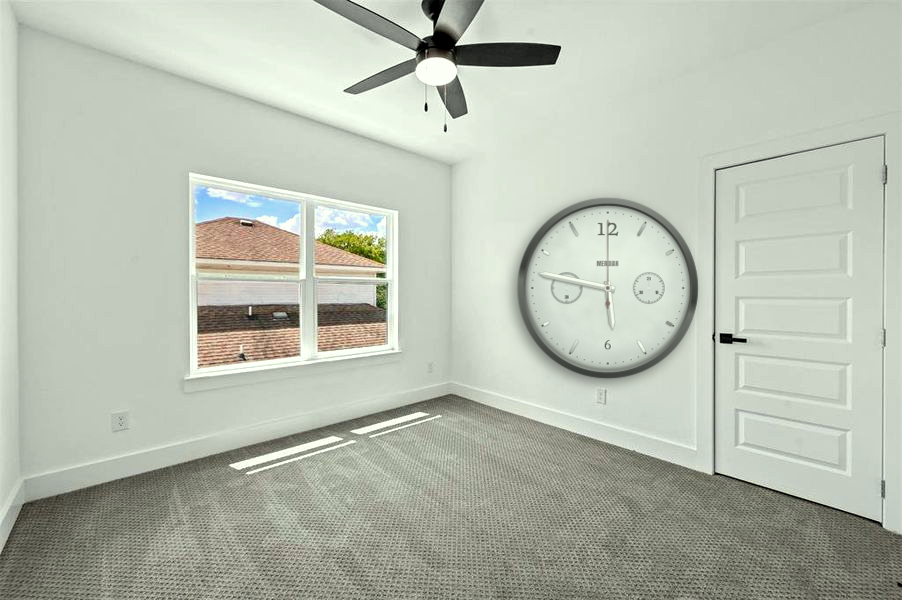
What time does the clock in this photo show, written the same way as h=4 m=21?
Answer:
h=5 m=47
